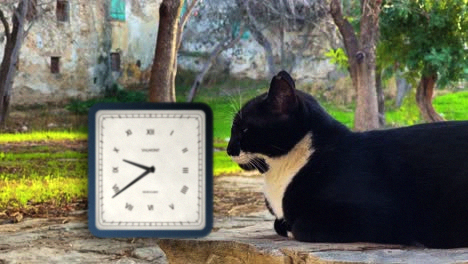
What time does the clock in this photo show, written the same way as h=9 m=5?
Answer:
h=9 m=39
